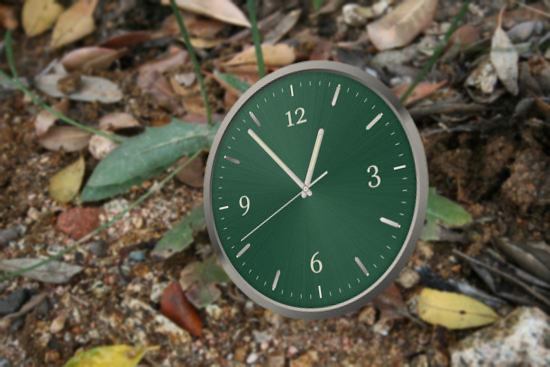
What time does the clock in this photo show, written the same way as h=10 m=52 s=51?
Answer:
h=12 m=53 s=41
